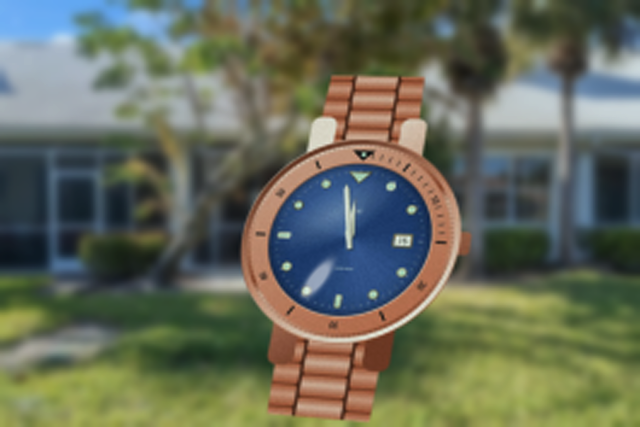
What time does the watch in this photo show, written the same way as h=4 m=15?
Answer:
h=11 m=58
